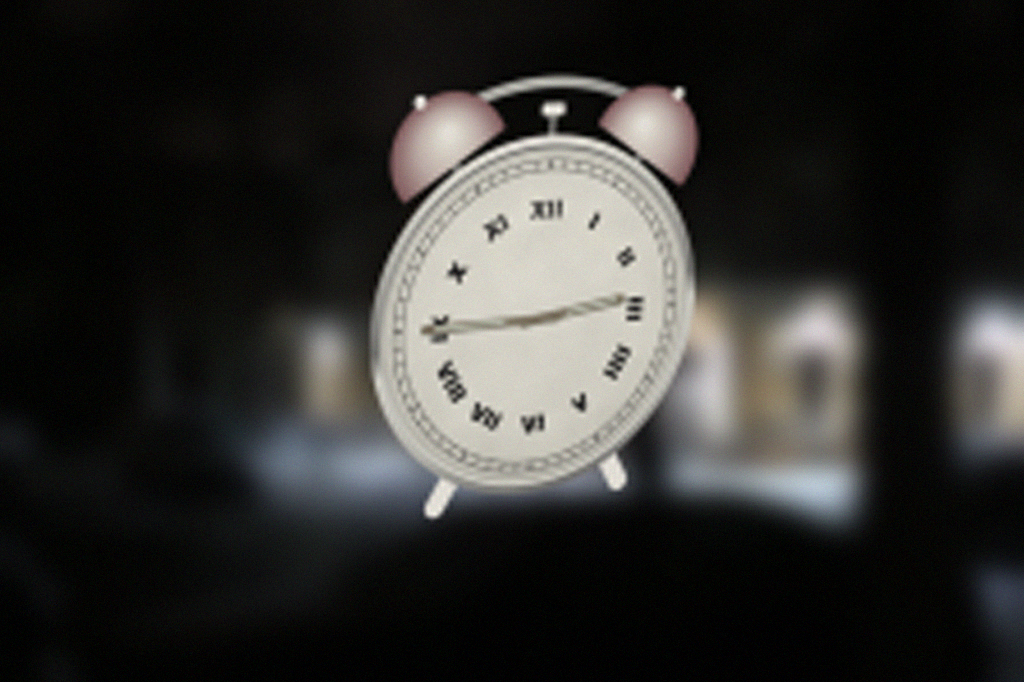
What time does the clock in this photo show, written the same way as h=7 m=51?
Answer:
h=2 m=45
